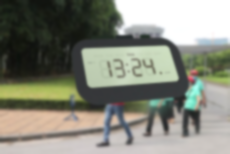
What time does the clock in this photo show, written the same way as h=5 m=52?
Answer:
h=13 m=24
